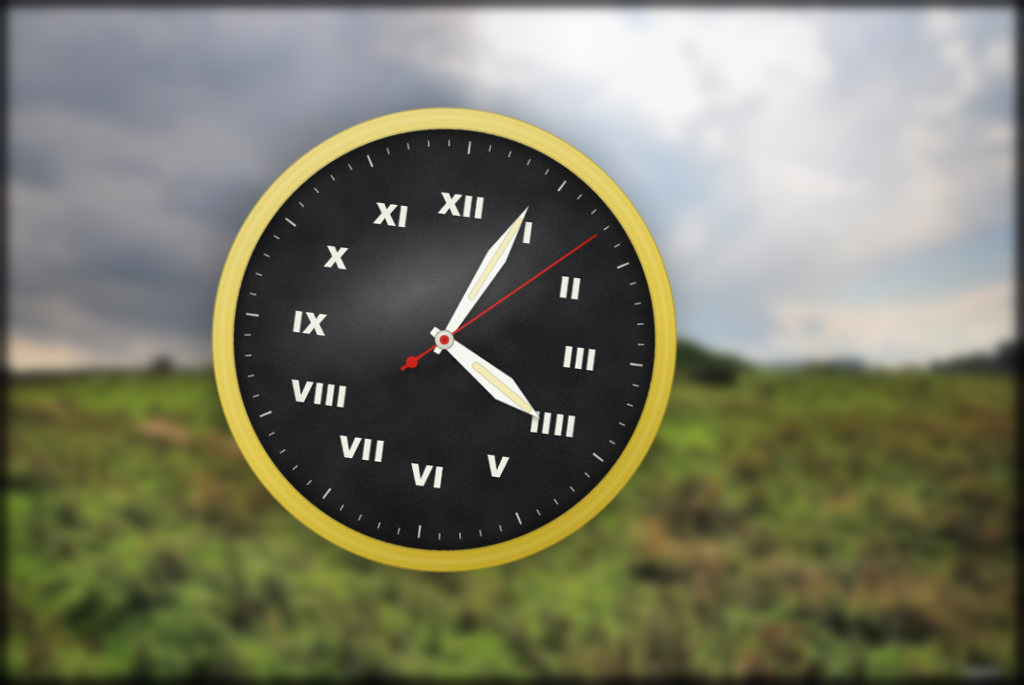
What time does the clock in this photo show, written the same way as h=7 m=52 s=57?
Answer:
h=4 m=4 s=8
